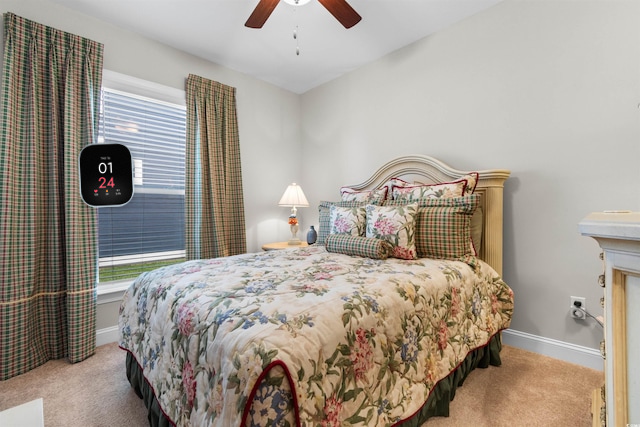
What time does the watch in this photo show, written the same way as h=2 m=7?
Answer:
h=1 m=24
